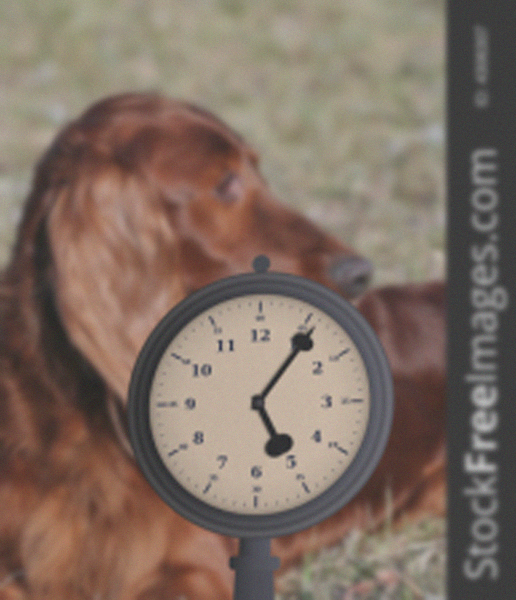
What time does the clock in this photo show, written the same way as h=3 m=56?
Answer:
h=5 m=6
